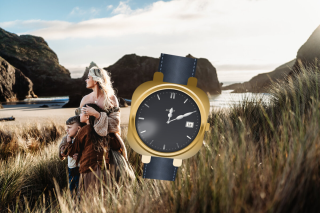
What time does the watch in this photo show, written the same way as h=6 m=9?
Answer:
h=12 m=10
